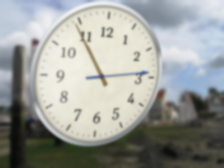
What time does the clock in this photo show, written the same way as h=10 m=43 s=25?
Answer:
h=10 m=54 s=14
